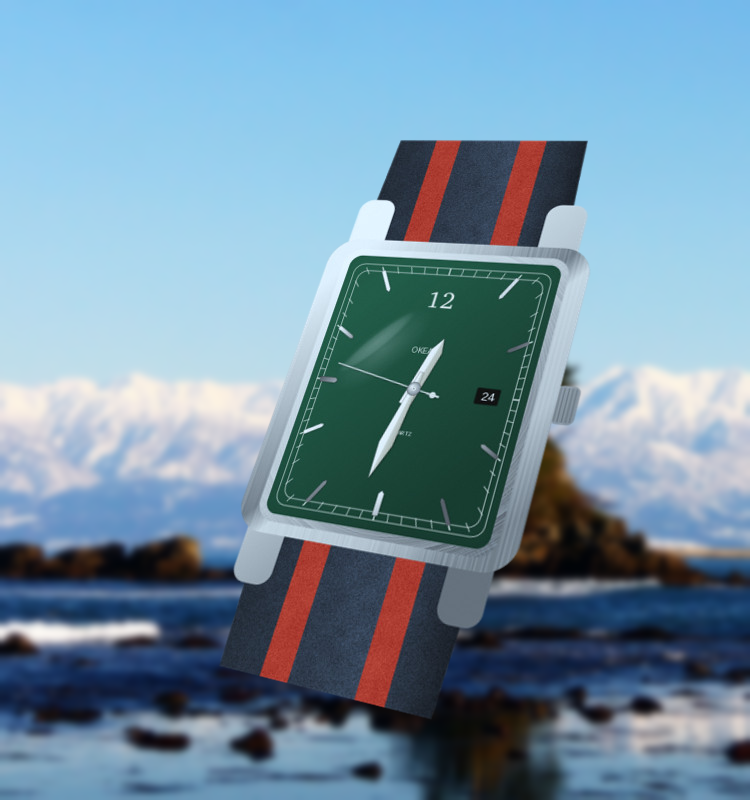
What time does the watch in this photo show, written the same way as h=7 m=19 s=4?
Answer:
h=12 m=31 s=47
